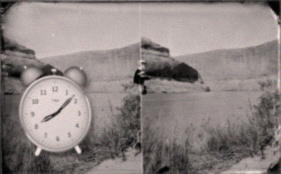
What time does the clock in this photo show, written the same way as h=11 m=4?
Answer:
h=8 m=8
